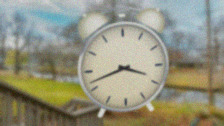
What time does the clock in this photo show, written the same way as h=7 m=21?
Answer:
h=3 m=42
